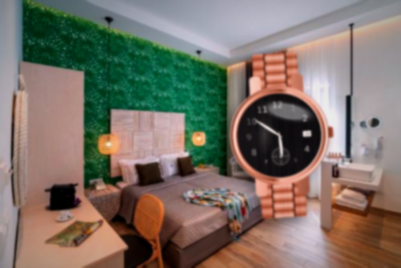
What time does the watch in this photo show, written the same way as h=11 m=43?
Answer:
h=5 m=51
